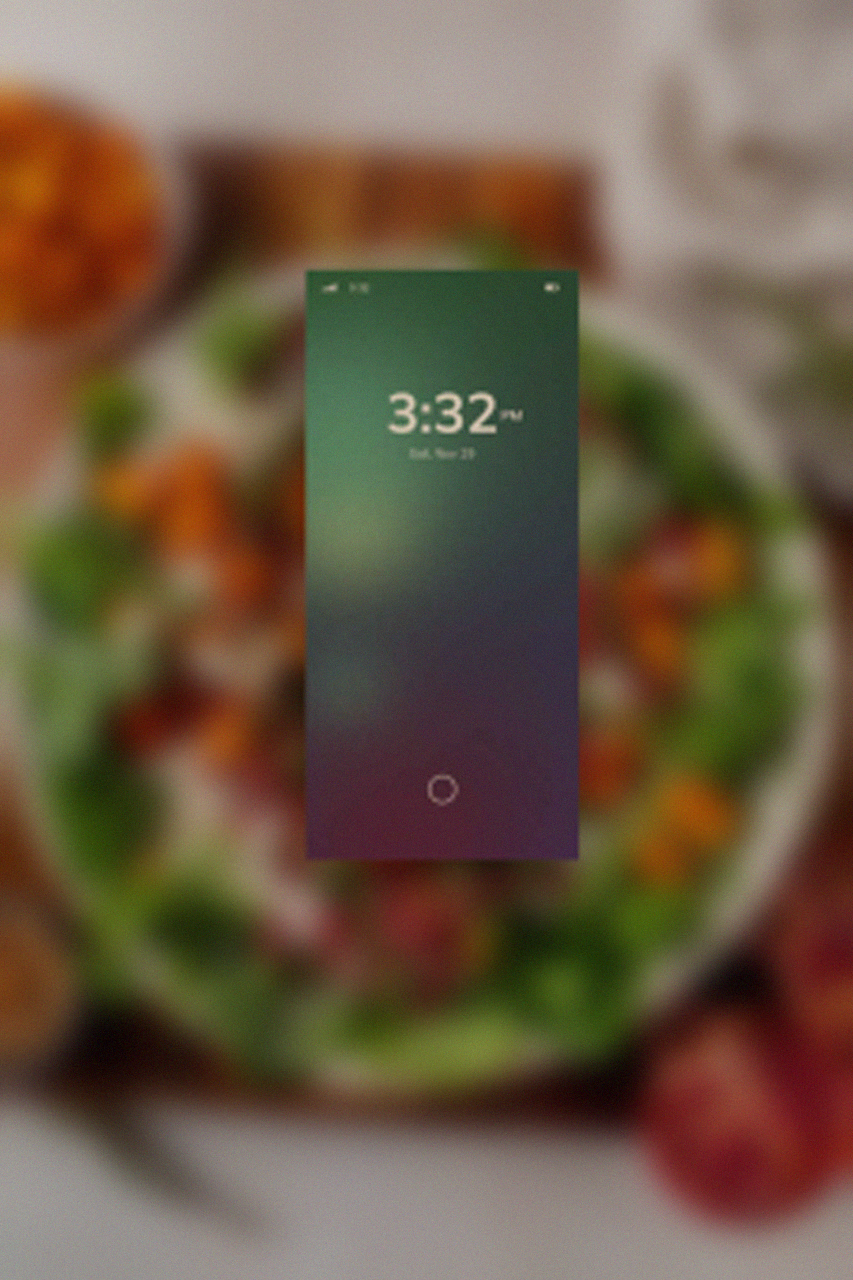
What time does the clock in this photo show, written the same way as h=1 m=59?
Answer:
h=3 m=32
